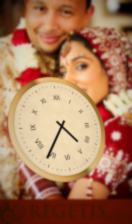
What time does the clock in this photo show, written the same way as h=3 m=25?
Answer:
h=4 m=36
